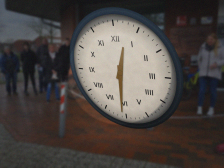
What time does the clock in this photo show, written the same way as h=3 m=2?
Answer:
h=12 m=31
